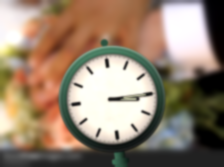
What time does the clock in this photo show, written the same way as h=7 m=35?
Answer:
h=3 m=15
